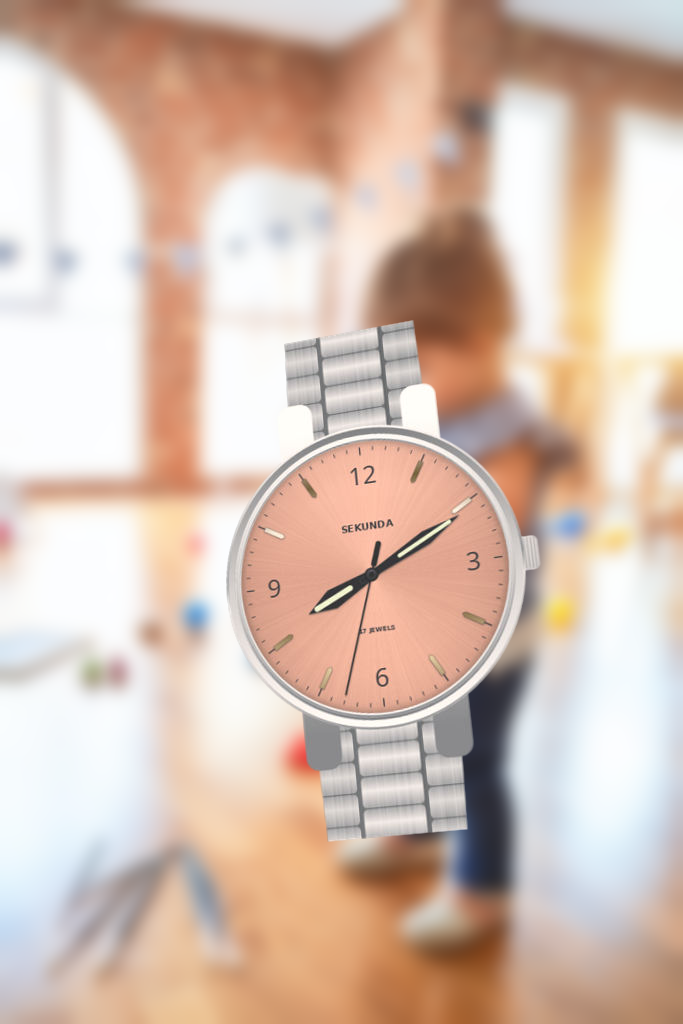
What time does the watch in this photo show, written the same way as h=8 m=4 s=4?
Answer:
h=8 m=10 s=33
